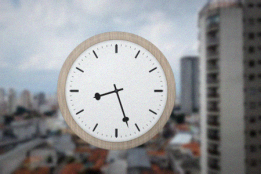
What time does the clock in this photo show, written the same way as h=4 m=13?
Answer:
h=8 m=27
